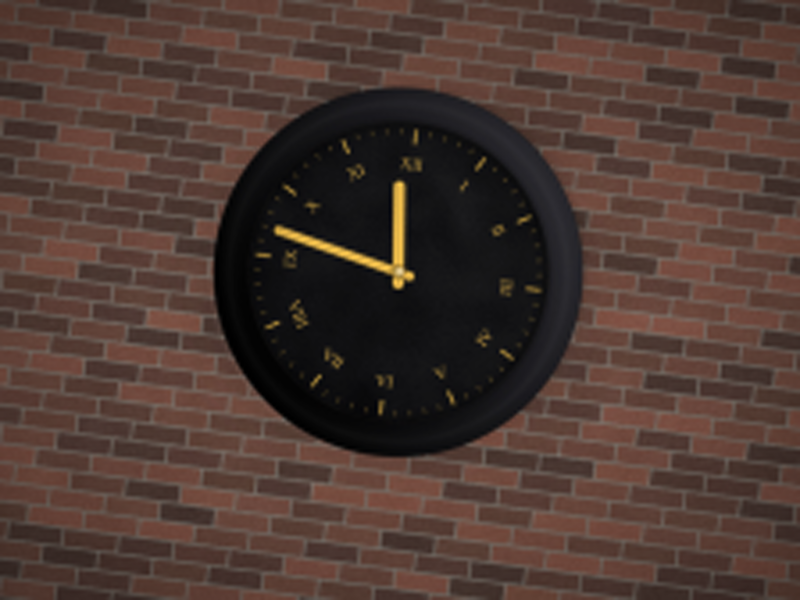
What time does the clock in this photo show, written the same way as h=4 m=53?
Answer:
h=11 m=47
